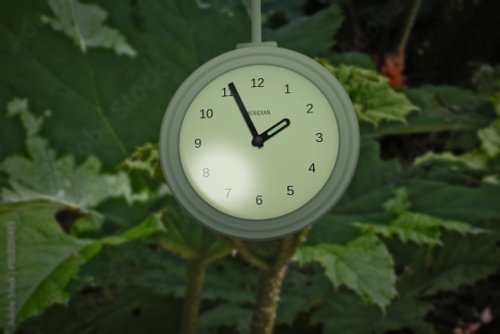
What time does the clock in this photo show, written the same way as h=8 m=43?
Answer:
h=1 m=56
